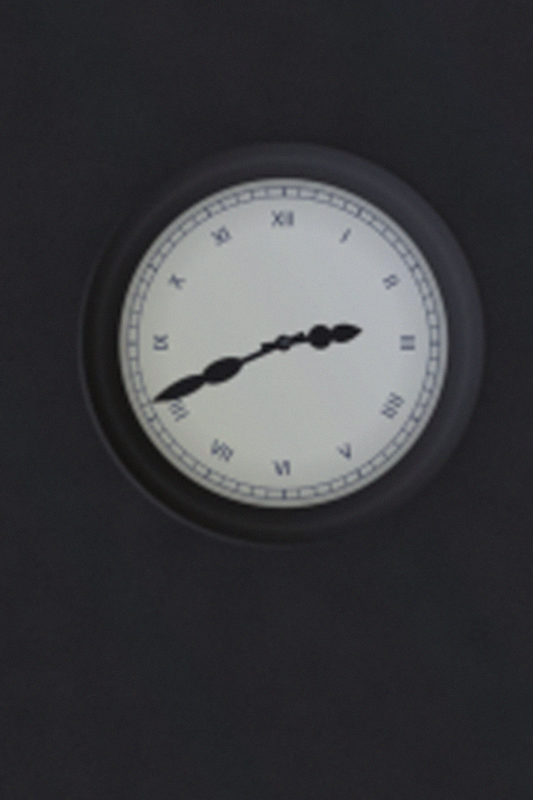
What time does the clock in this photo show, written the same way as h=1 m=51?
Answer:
h=2 m=41
